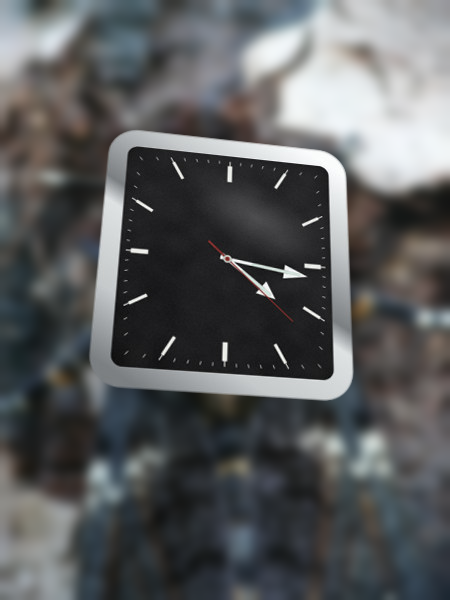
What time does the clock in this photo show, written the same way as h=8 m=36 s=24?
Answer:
h=4 m=16 s=22
